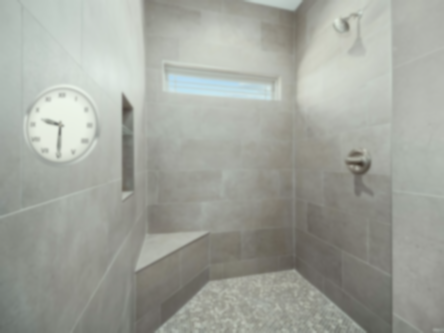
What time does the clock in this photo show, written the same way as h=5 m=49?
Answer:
h=9 m=30
